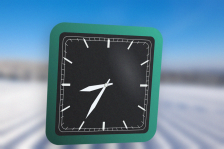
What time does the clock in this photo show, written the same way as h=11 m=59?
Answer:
h=8 m=35
